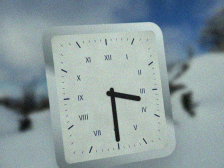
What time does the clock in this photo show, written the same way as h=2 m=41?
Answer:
h=3 m=30
